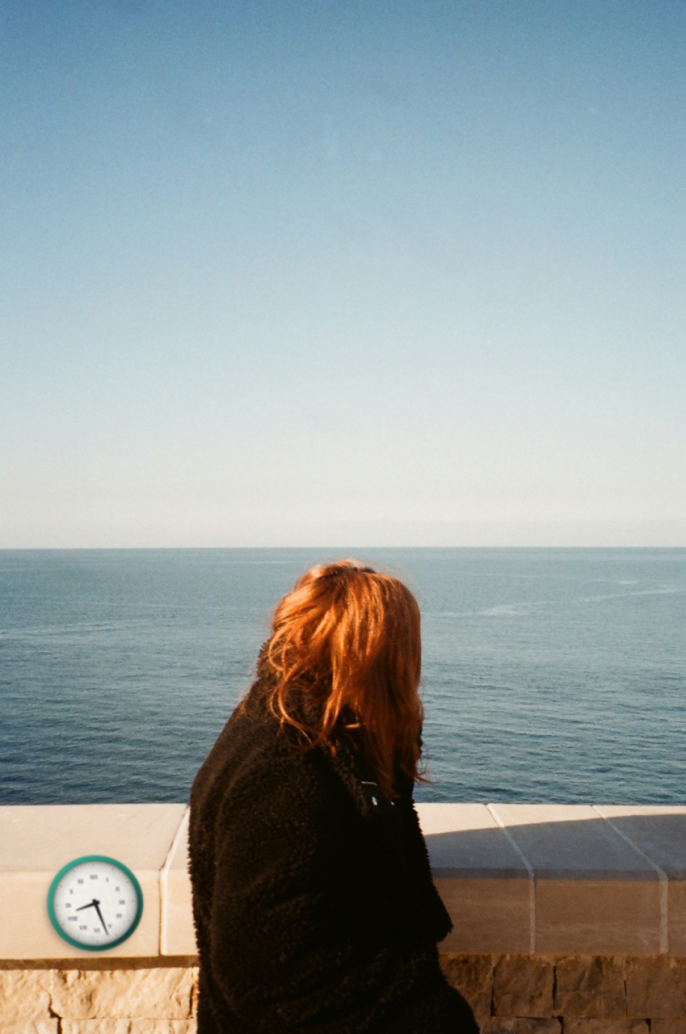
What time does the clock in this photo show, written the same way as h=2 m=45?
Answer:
h=8 m=27
